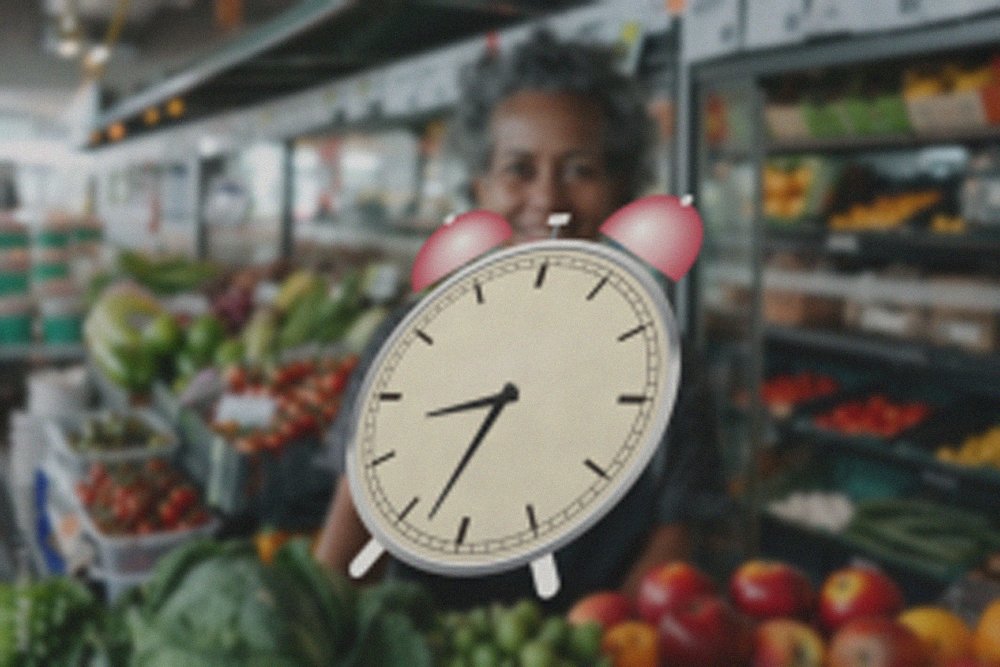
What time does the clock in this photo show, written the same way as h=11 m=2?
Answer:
h=8 m=33
